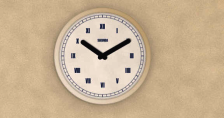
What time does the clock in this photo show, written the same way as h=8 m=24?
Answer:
h=10 m=10
